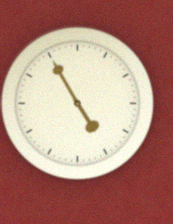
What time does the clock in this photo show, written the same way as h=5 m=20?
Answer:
h=4 m=55
